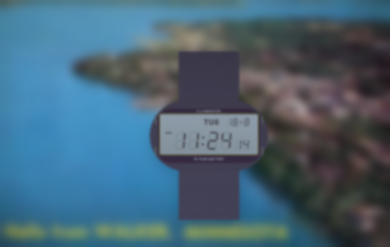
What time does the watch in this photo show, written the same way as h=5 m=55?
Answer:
h=11 m=24
